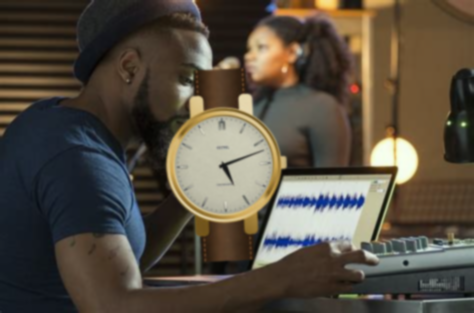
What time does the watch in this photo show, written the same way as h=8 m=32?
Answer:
h=5 m=12
